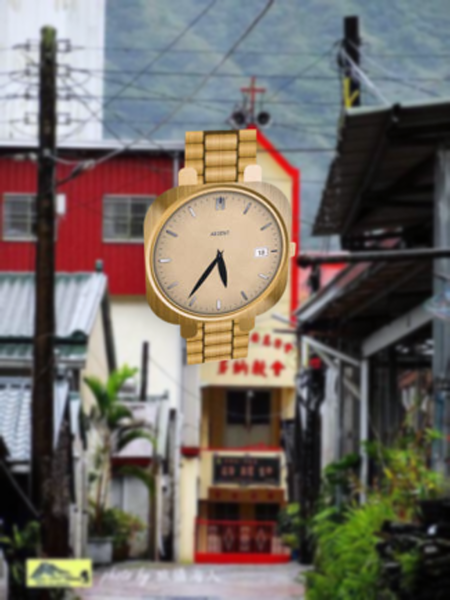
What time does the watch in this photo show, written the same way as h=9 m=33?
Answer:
h=5 m=36
